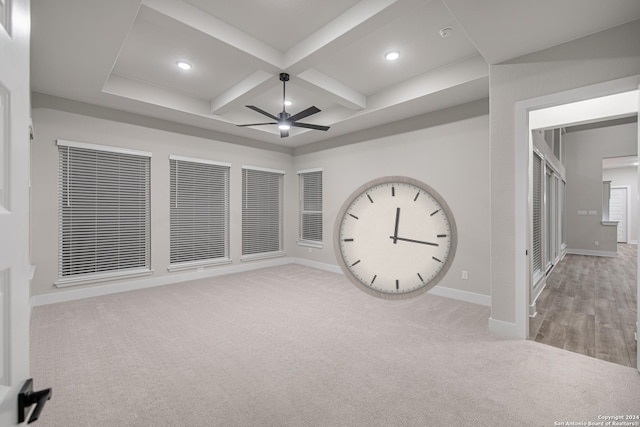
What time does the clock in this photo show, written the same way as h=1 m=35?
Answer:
h=12 m=17
